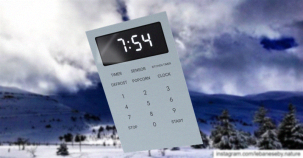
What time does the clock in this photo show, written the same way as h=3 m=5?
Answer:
h=7 m=54
